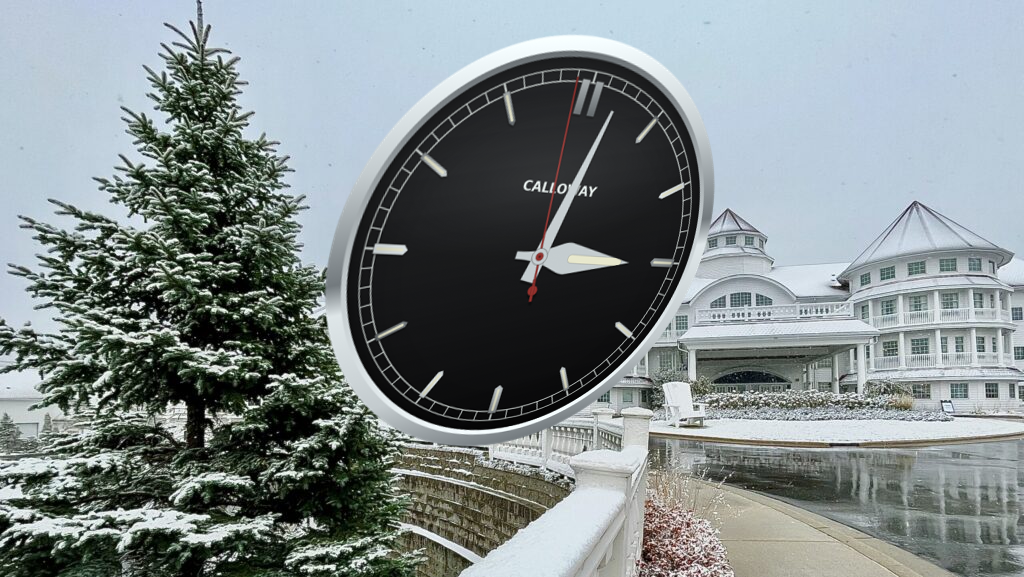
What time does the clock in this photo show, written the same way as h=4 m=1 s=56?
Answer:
h=3 m=1 s=59
